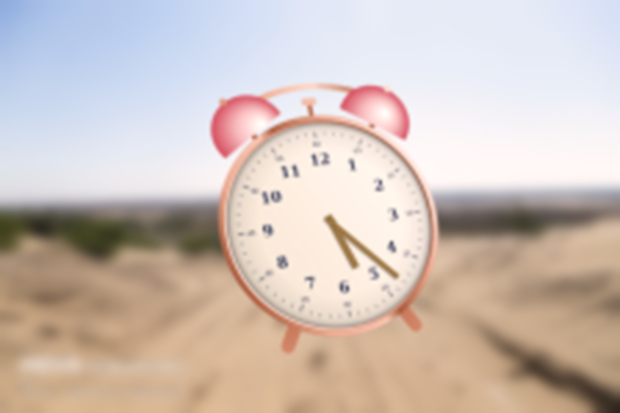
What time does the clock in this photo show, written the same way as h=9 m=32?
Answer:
h=5 m=23
